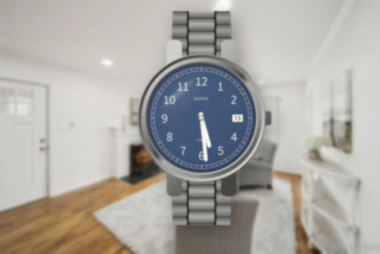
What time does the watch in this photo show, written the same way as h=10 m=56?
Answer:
h=5 m=29
